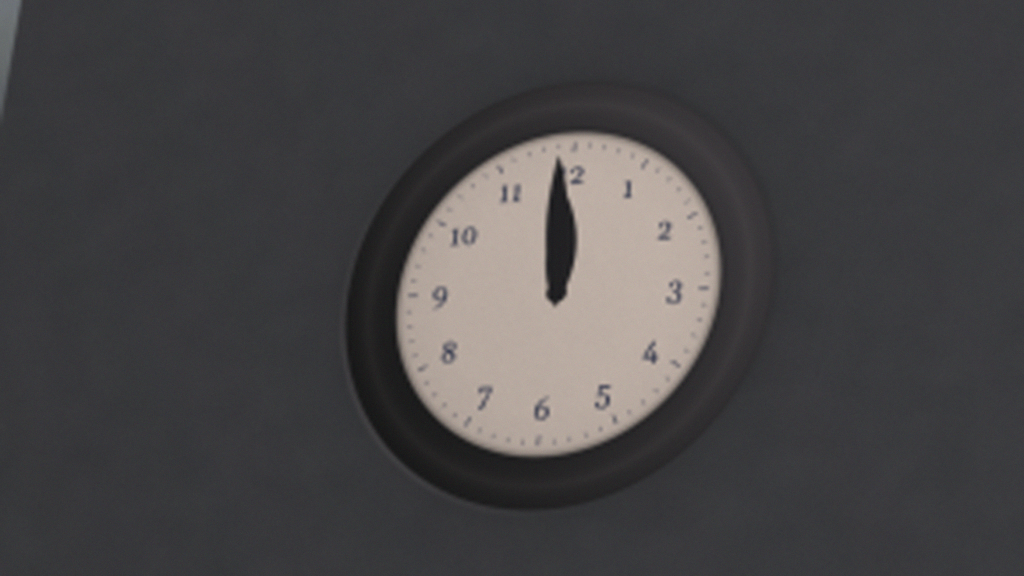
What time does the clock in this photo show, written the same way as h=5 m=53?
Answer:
h=11 m=59
